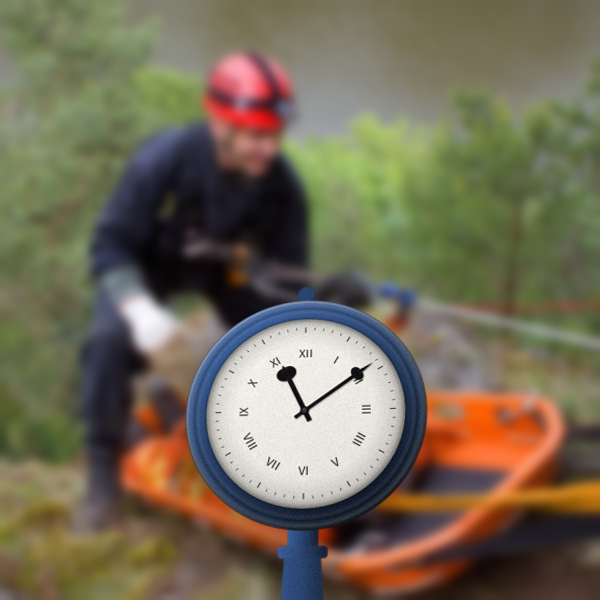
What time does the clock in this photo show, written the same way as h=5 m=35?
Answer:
h=11 m=9
